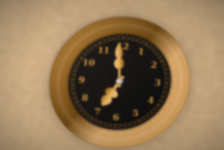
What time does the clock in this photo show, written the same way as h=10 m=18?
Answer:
h=6 m=59
